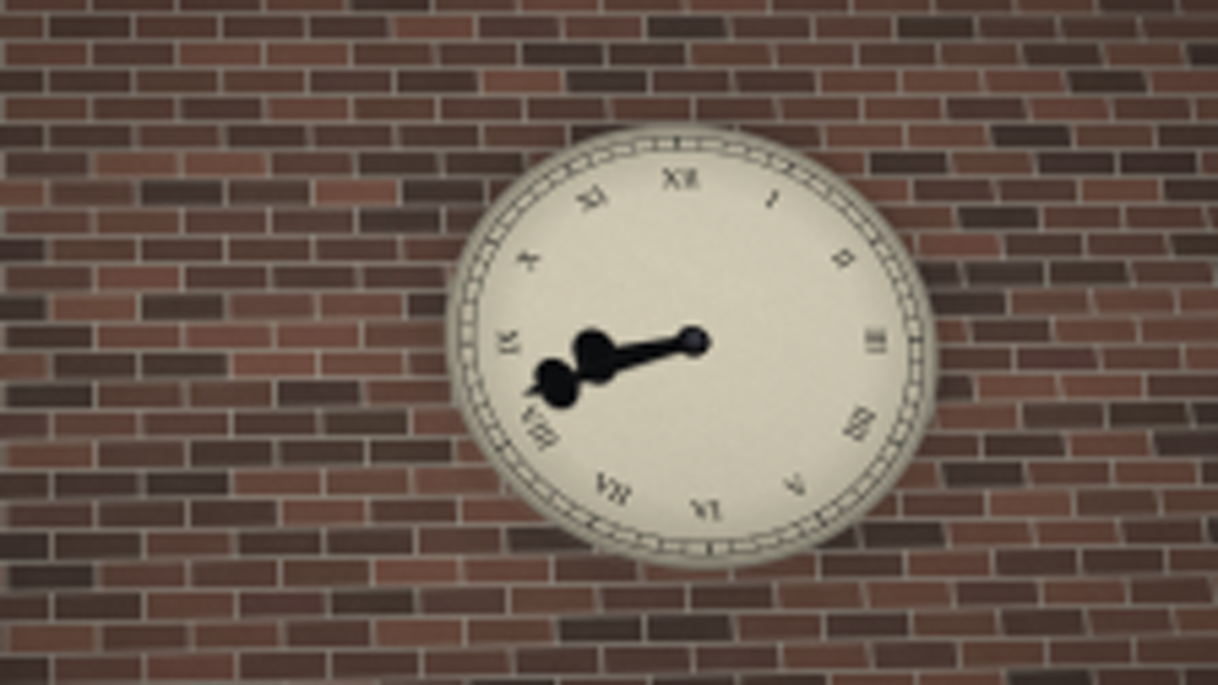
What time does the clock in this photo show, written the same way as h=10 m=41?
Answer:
h=8 m=42
